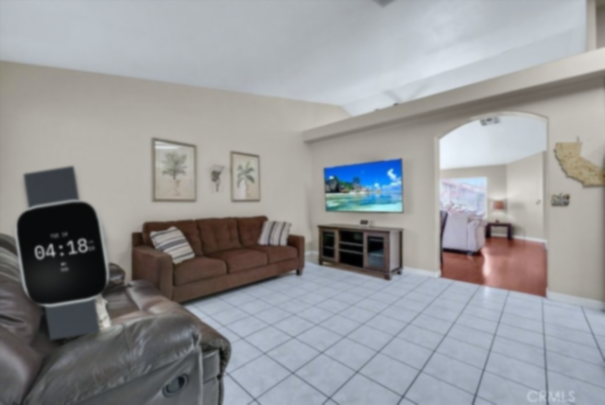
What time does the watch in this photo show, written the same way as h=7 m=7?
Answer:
h=4 m=18
